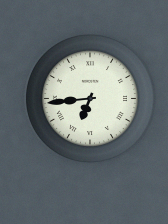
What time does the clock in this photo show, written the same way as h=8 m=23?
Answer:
h=6 m=44
